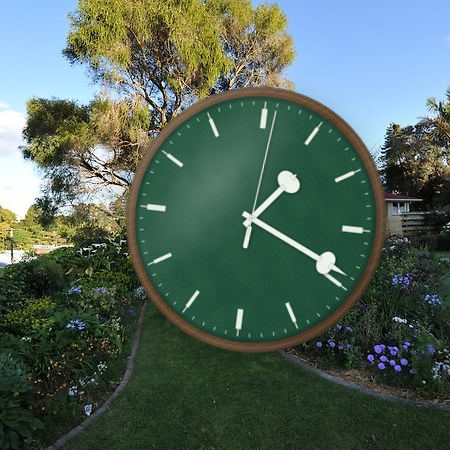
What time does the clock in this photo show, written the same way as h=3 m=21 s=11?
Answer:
h=1 m=19 s=1
